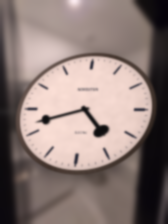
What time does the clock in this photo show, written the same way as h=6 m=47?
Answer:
h=4 m=42
